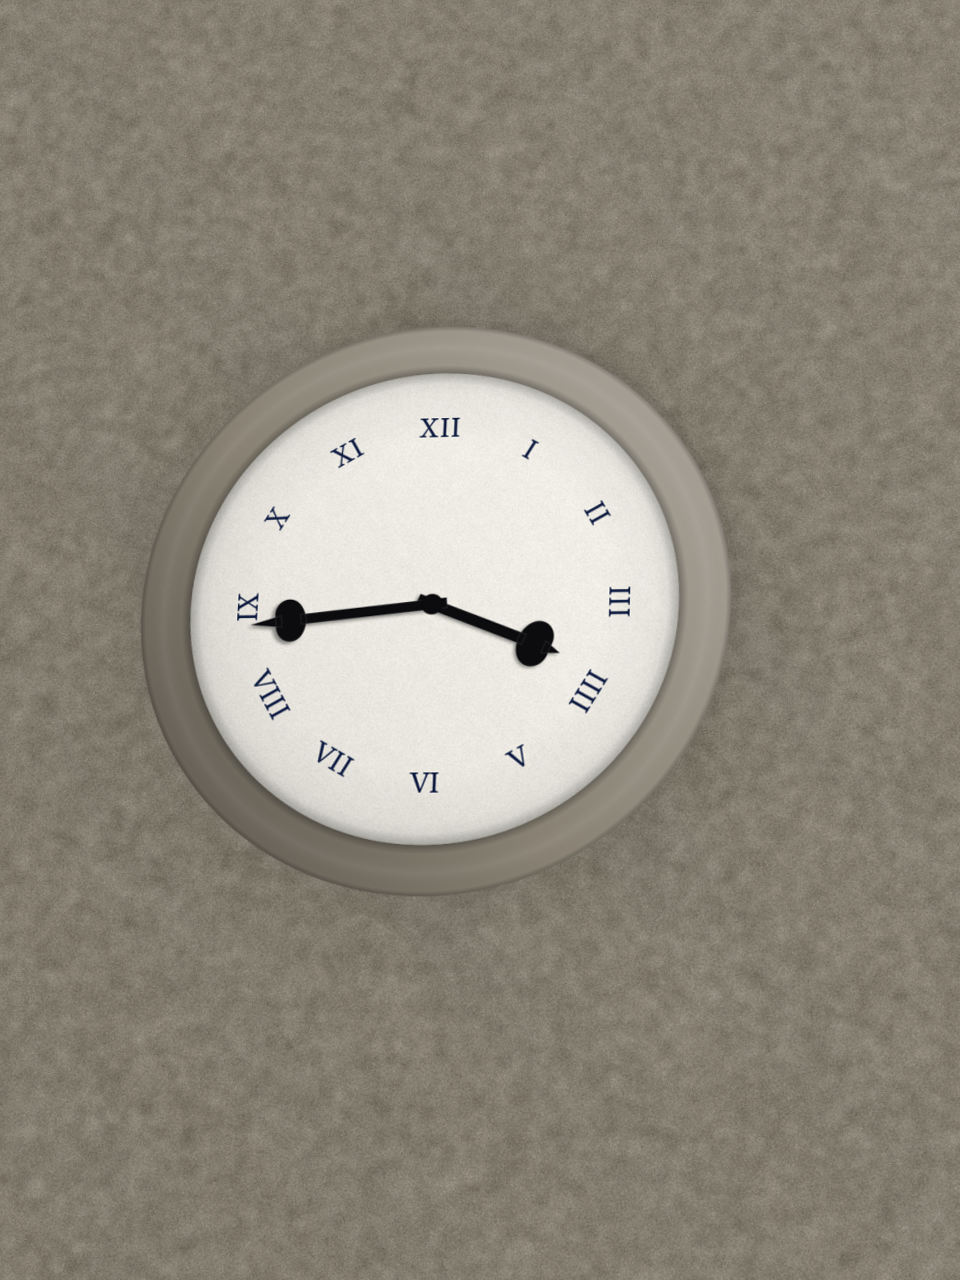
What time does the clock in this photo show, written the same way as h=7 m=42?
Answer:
h=3 m=44
